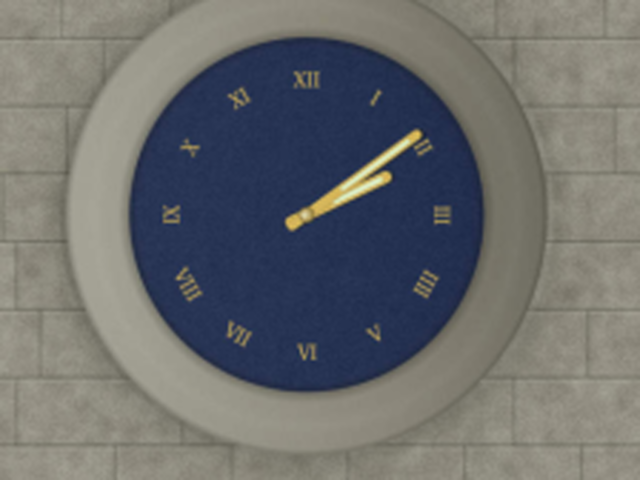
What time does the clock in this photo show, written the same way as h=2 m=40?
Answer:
h=2 m=9
